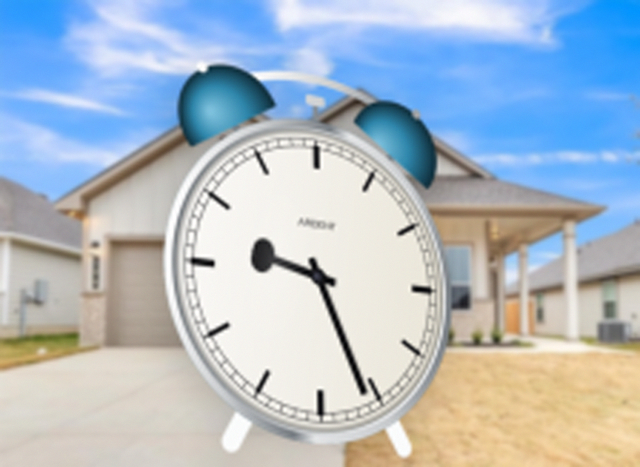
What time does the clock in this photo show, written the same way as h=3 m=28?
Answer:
h=9 m=26
